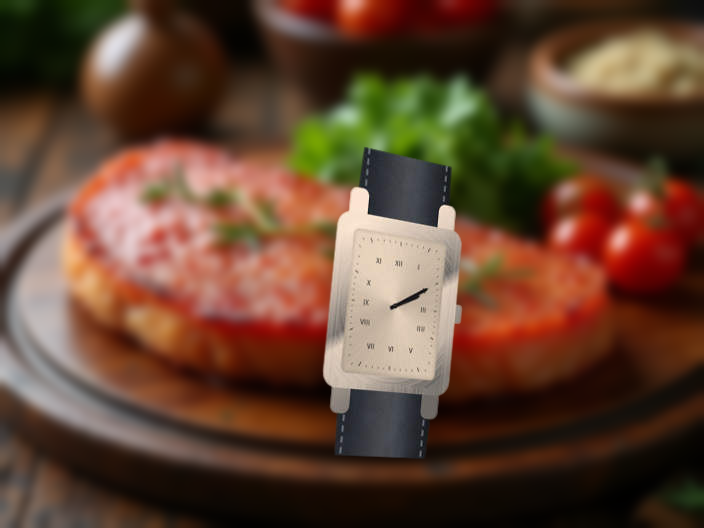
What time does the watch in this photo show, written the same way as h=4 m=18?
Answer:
h=2 m=10
